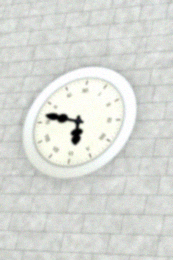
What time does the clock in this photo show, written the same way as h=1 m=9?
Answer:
h=5 m=47
